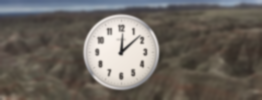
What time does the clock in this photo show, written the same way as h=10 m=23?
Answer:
h=12 m=8
